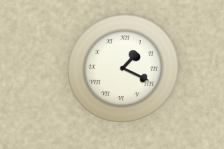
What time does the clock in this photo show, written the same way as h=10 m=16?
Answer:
h=1 m=19
